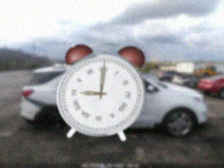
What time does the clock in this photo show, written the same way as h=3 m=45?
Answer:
h=9 m=0
